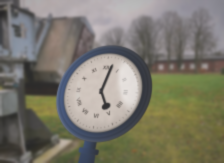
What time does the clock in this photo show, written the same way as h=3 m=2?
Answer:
h=5 m=2
